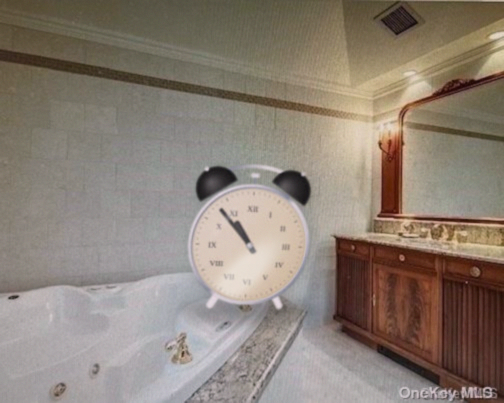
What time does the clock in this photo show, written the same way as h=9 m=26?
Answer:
h=10 m=53
